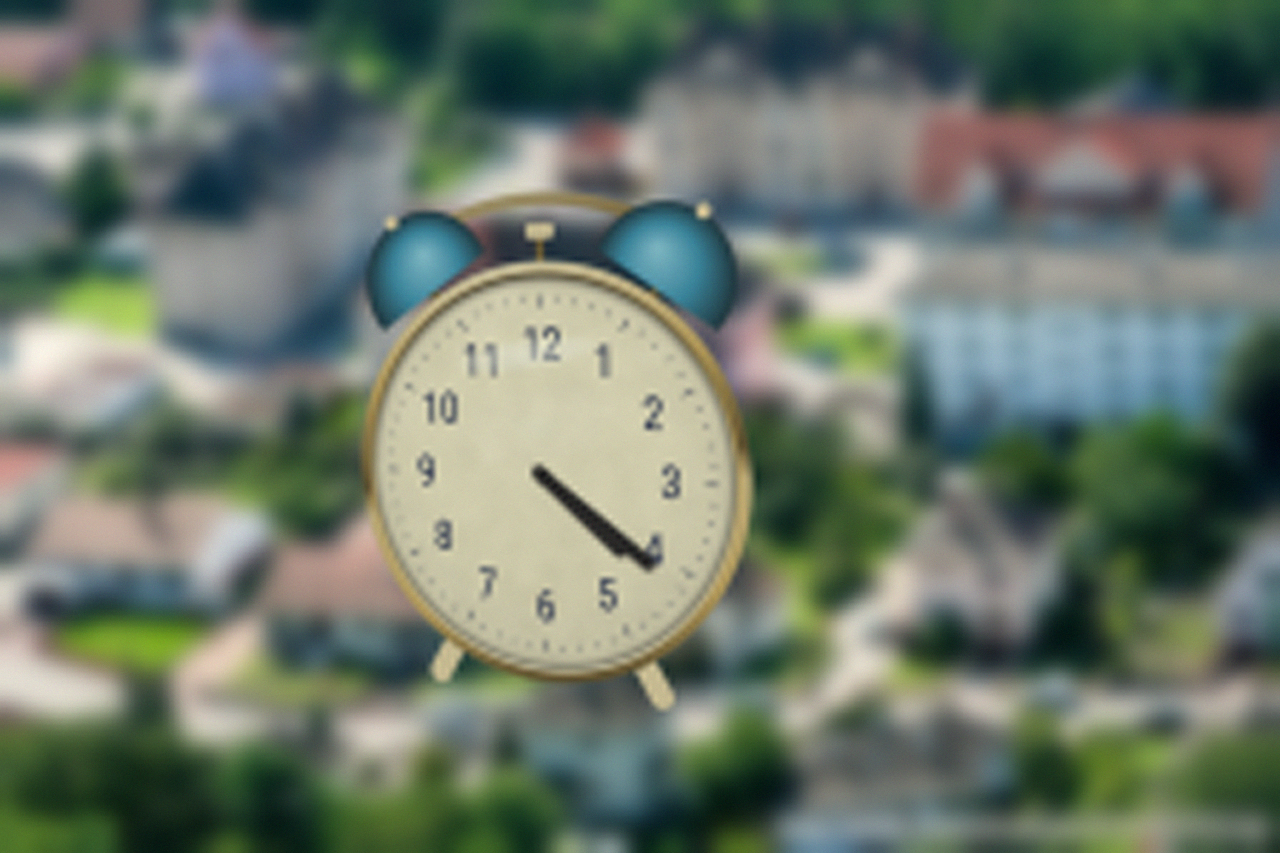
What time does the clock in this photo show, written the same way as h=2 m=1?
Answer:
h=4 m=21
